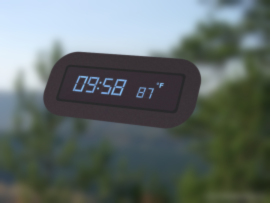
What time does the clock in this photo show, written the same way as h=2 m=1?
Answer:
h=9 m=58
